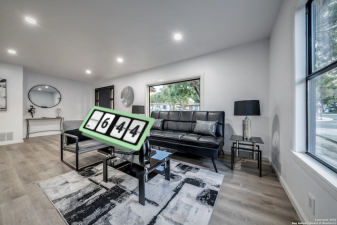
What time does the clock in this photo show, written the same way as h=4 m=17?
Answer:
h=6 m=44
